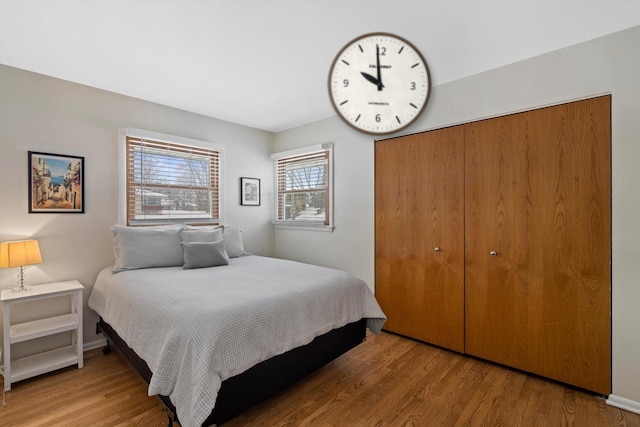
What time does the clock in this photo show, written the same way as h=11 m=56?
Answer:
h=9 m=59
